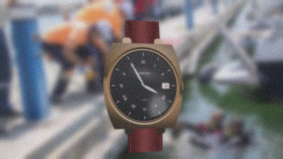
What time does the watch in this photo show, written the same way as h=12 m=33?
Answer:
h=3 m=55
